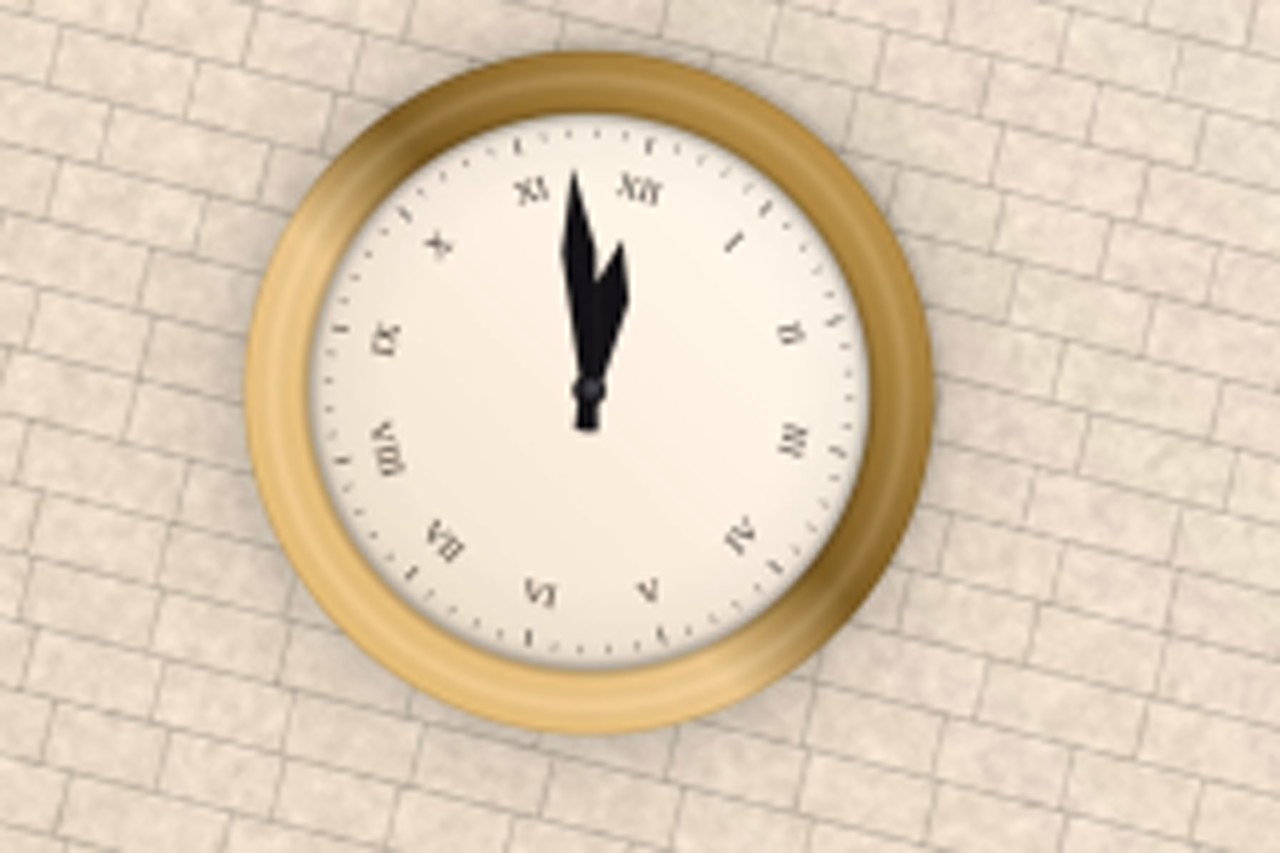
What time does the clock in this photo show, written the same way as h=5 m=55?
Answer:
h=11 m=57
